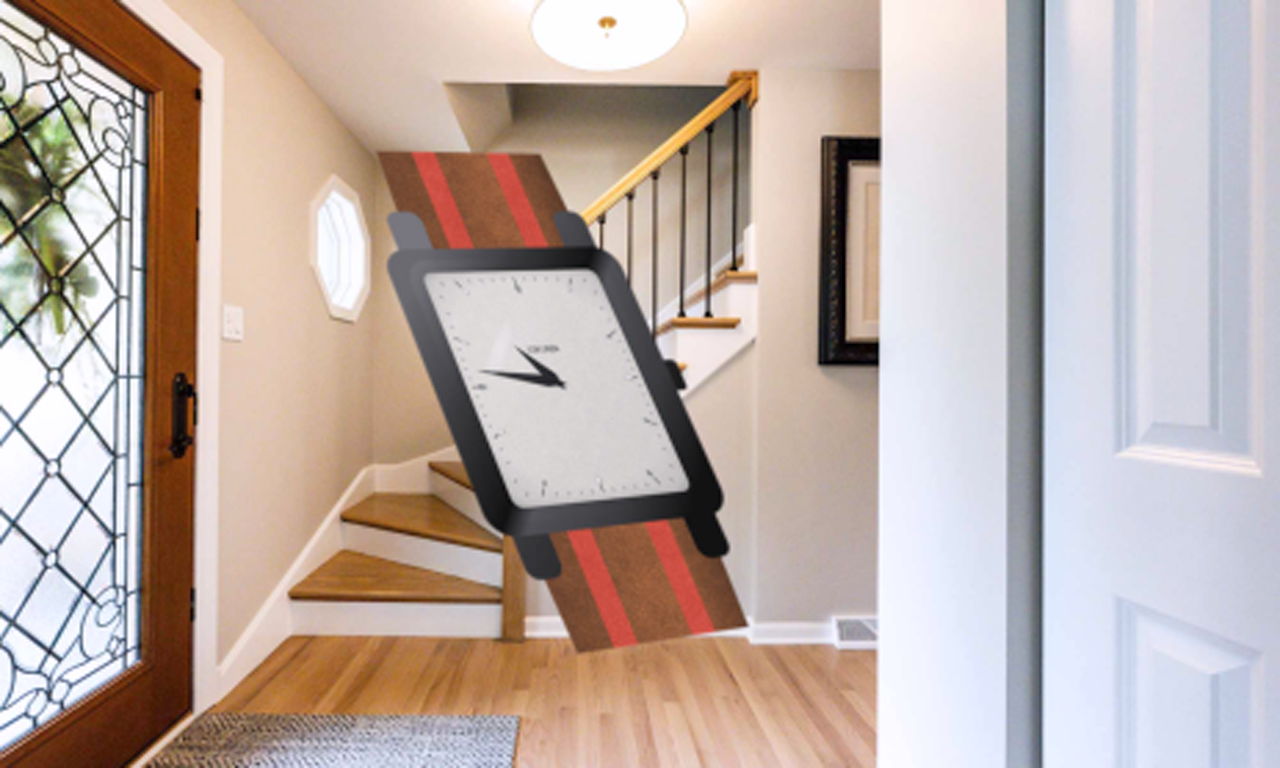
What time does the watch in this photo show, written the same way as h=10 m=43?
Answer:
h=10 m=47
